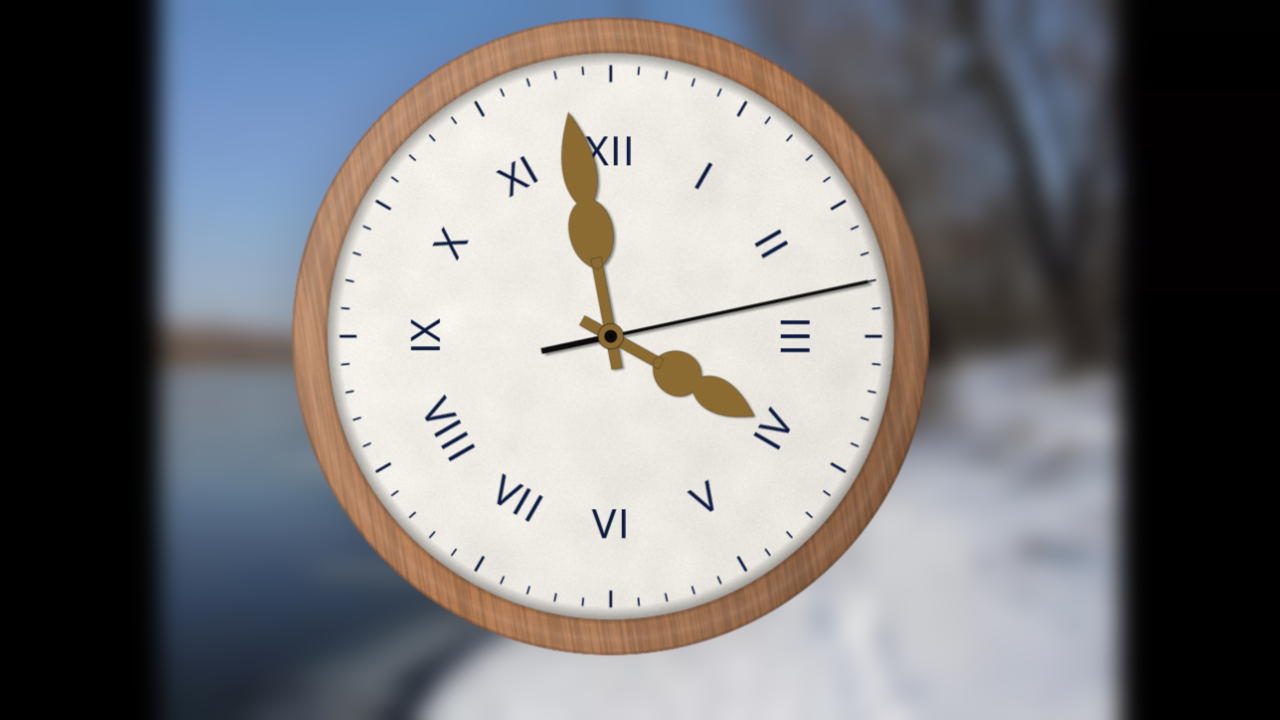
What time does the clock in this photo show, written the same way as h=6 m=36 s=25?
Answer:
h=3 m=58 s=13
